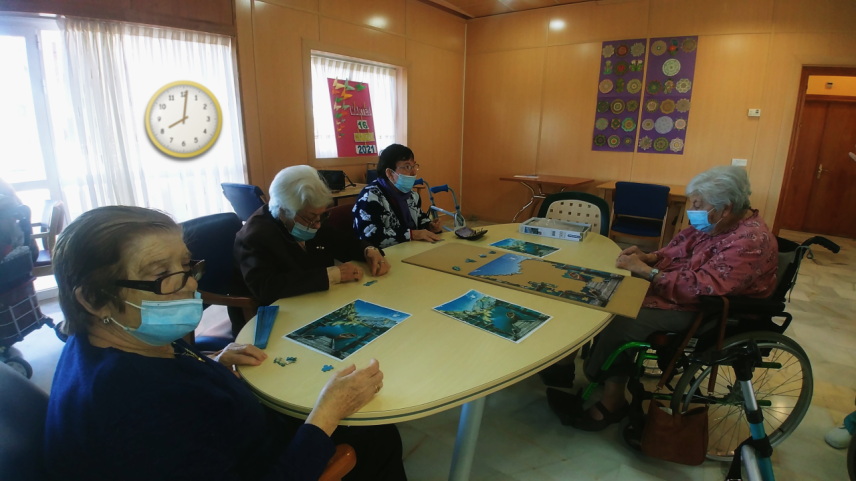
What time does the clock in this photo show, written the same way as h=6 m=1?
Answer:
h=8 m=1
